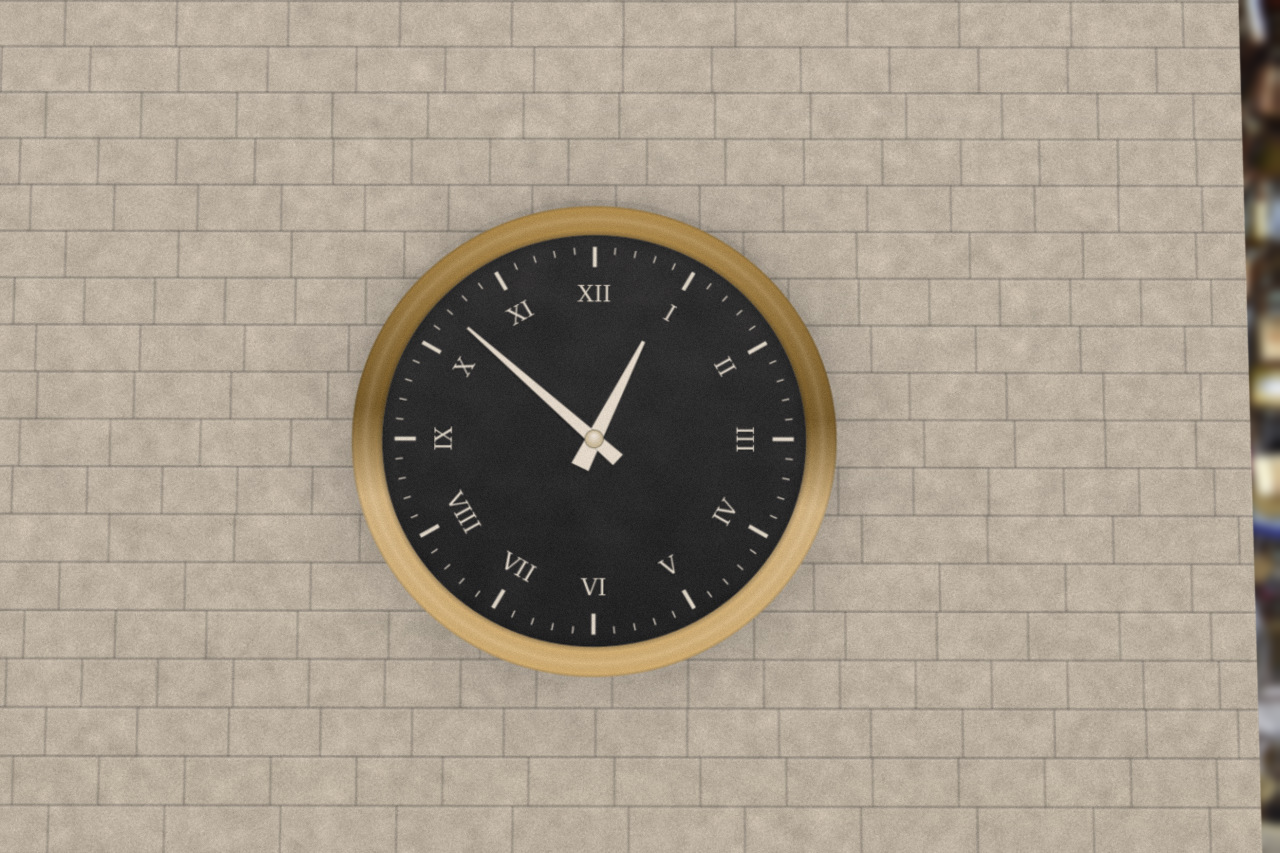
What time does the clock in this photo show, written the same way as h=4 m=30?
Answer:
h=12 m=52
